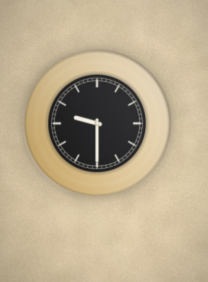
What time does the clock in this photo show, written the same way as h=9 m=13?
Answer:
h=9 m=30
